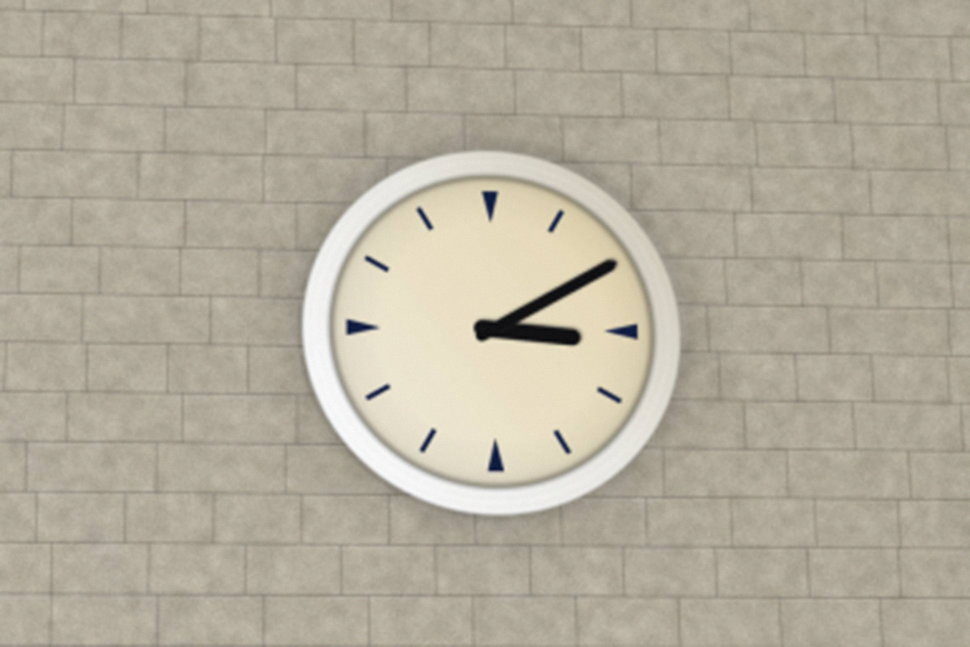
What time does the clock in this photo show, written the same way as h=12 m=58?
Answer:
h=3 m=10
